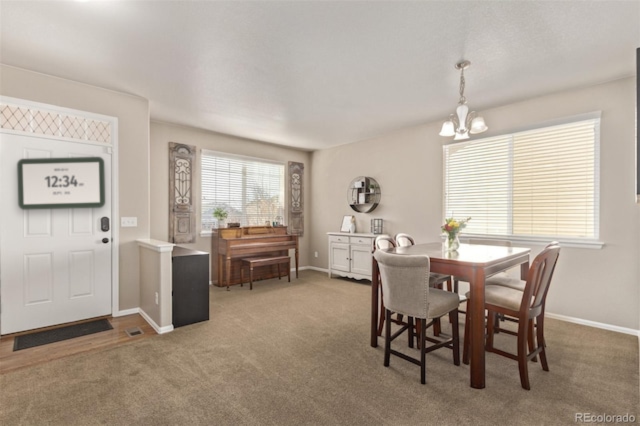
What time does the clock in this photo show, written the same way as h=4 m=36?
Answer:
h=12 m=34
